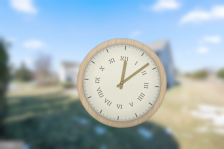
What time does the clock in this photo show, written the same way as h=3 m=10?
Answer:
h=12 m=8
